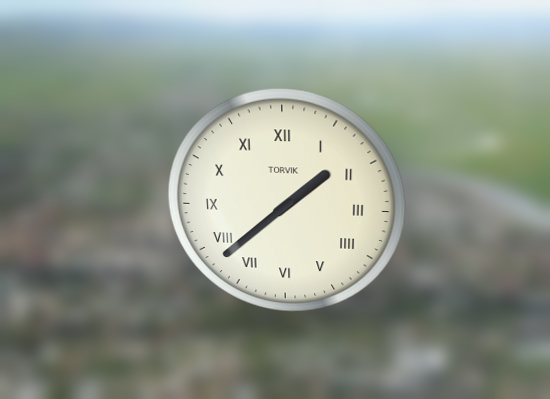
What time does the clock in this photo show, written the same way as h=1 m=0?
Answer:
h=1 m=38
